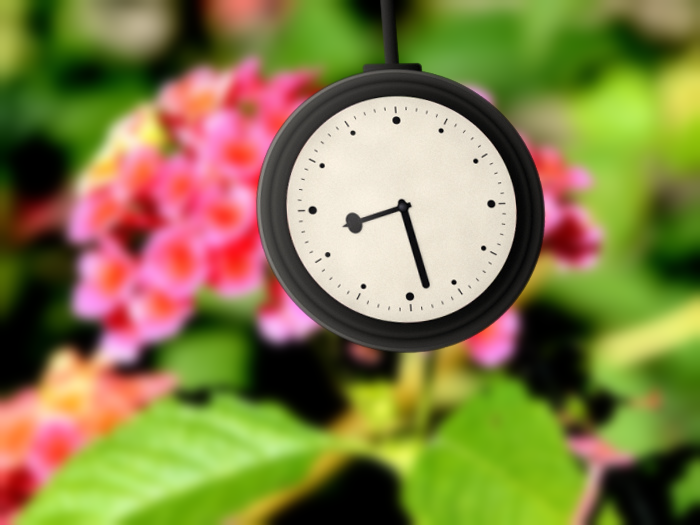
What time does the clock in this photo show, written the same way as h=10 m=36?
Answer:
h=8 m=28
